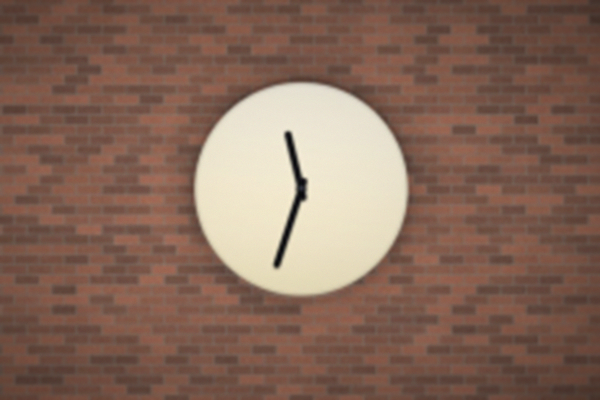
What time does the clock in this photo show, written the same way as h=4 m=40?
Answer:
h=11 m=33
